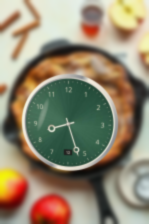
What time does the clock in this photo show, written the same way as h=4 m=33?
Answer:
h=8 m=27
